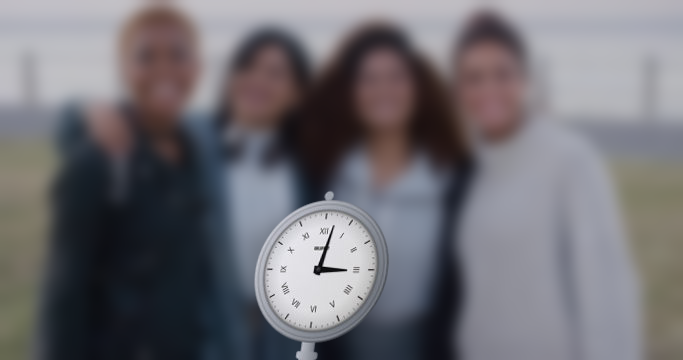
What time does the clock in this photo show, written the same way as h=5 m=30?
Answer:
h=3 m=2
